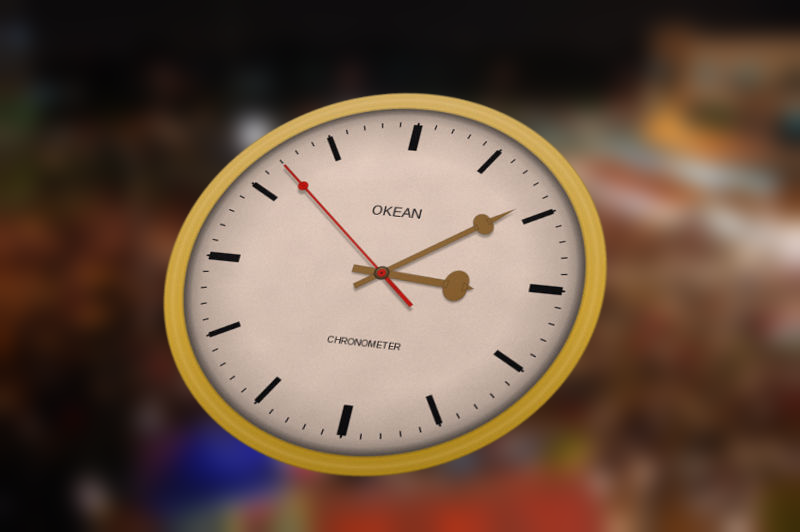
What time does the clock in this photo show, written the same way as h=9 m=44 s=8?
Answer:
h=3 m=8 s=52
